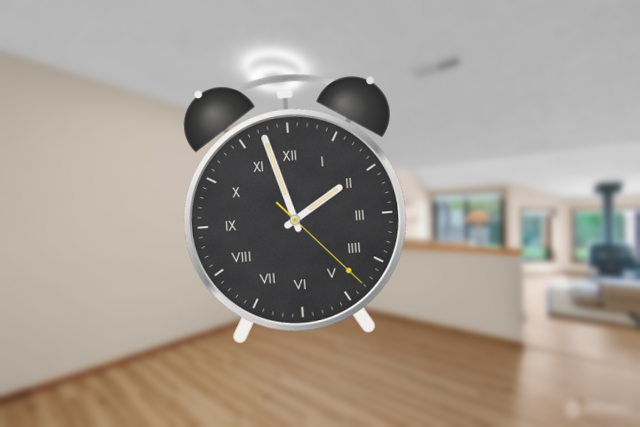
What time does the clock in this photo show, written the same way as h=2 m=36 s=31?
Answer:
h=1 m=57 s=23
